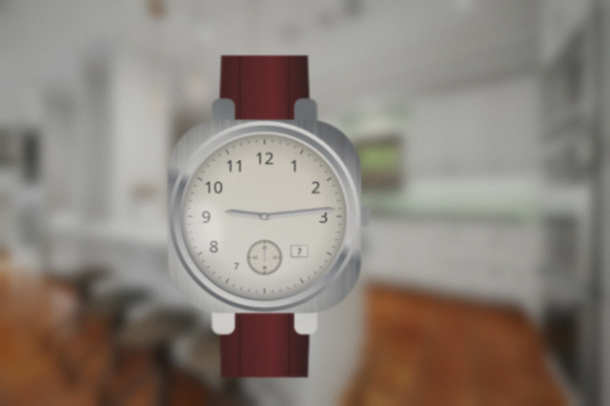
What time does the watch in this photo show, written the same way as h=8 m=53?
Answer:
h=9 m=14
